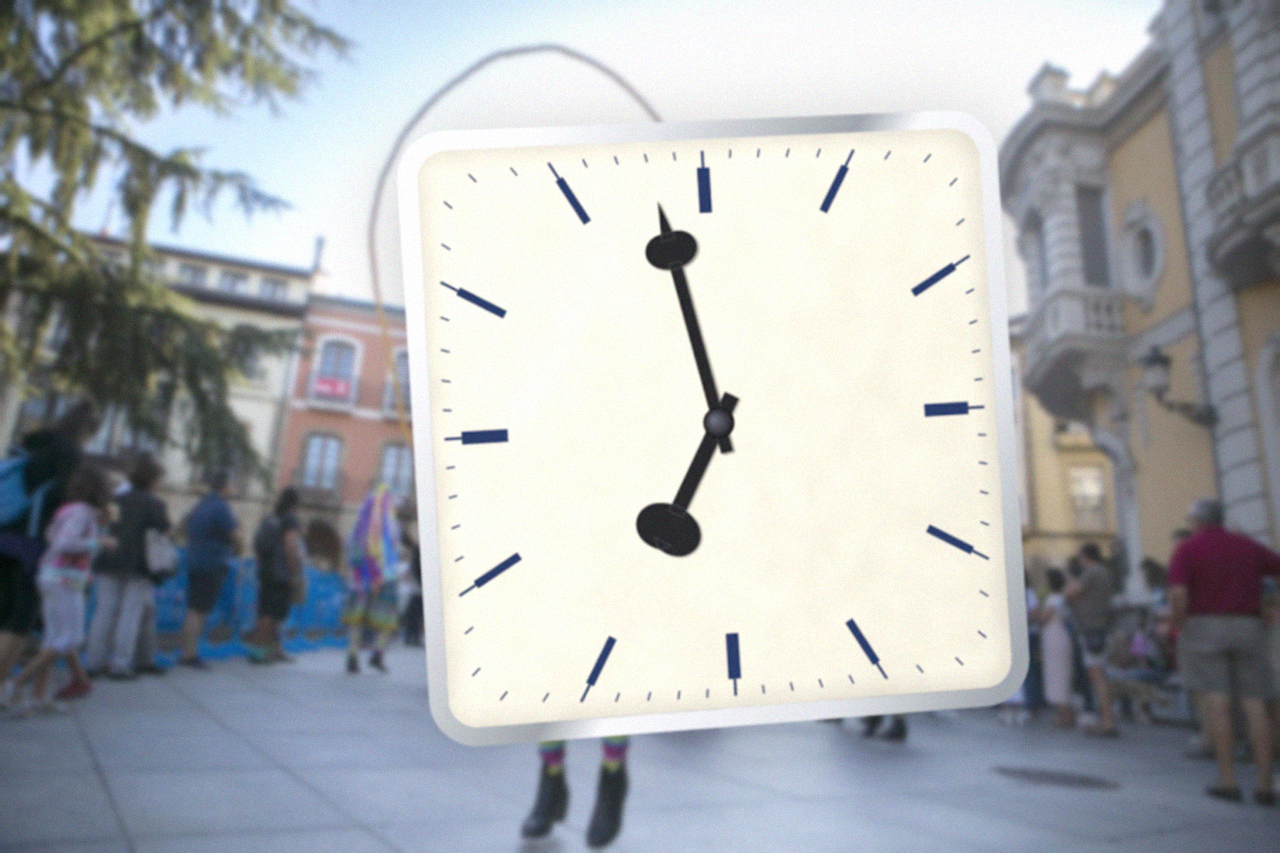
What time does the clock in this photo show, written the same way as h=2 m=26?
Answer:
h=6 m=58
